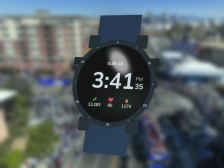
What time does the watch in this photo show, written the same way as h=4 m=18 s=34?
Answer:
h=3 m=41 s=35
